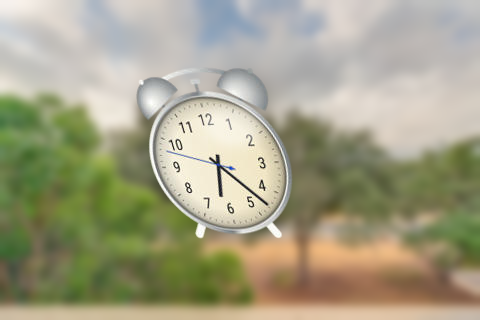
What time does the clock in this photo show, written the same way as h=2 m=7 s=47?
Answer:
h=6 m=22 s=48
